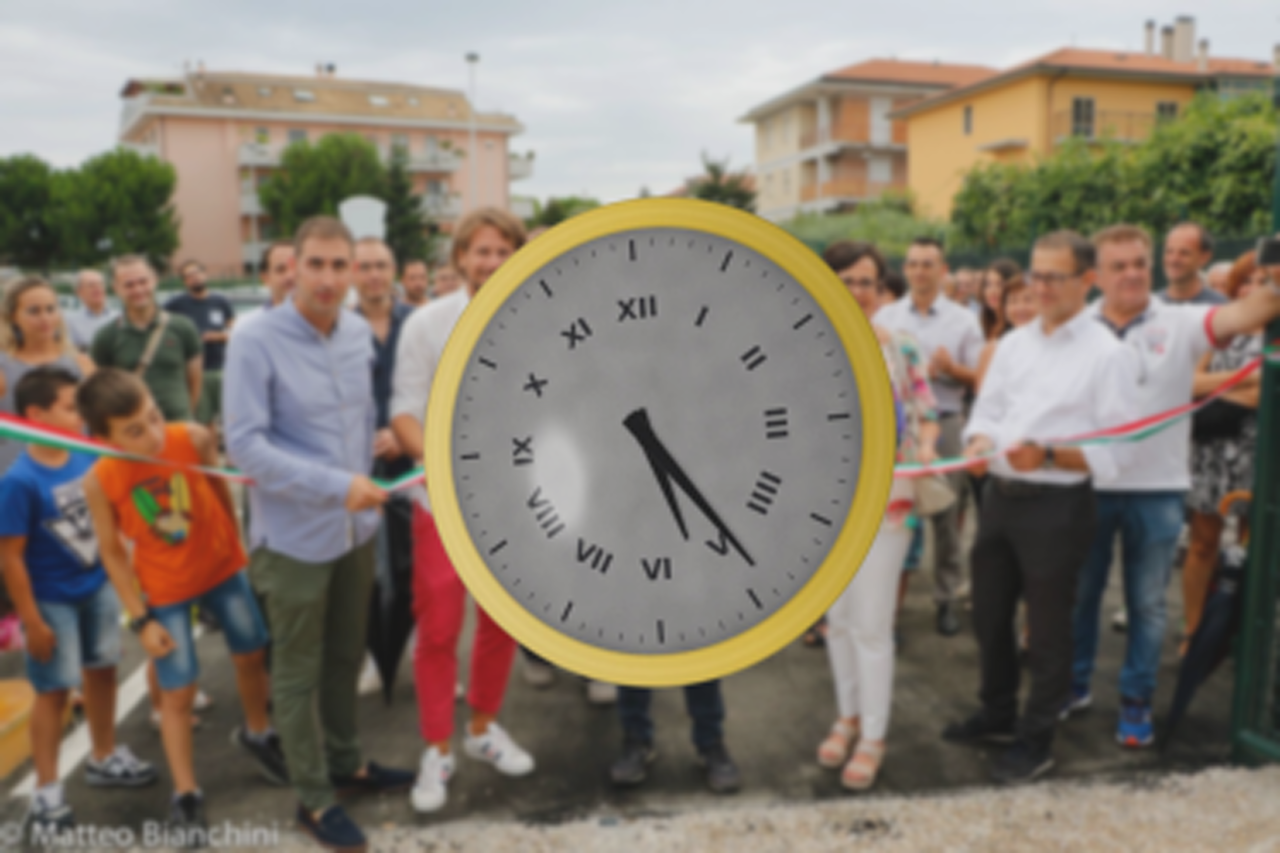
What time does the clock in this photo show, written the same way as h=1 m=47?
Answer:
h=5 m=24
